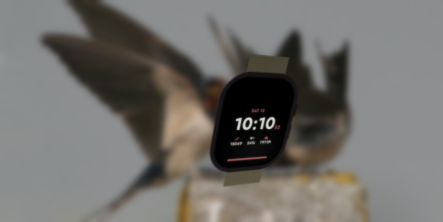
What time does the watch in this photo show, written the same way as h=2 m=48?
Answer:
h=10 m=10
